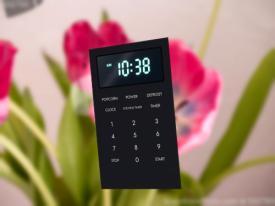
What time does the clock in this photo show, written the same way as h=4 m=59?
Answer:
h=10 m=38
